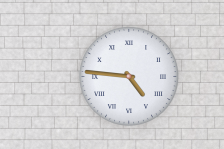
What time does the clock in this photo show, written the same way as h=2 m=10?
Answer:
h=4 m=46
